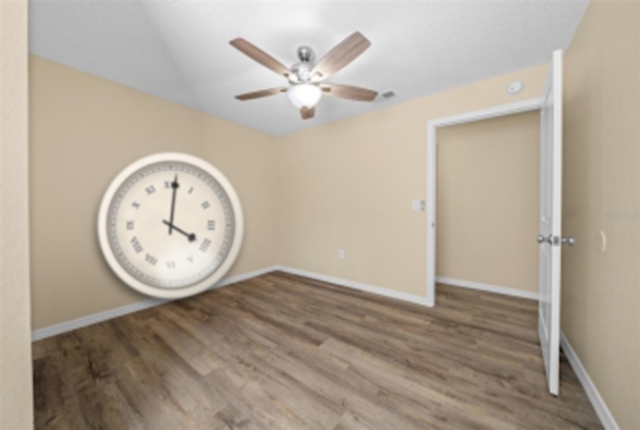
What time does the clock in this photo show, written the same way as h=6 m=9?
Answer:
h=4 m=1
